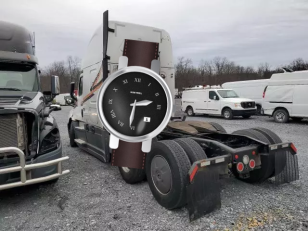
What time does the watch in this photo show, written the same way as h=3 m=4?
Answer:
h=2 m=31
